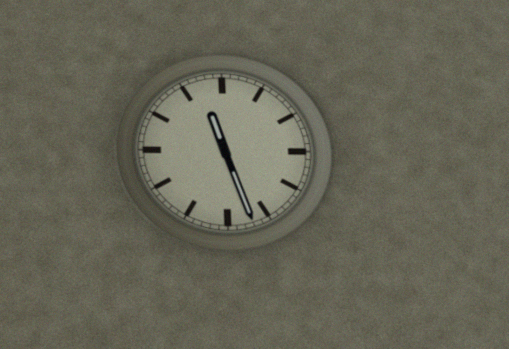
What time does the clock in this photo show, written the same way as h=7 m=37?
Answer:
h=11 m=27
